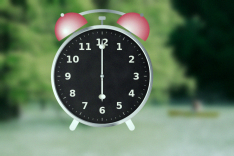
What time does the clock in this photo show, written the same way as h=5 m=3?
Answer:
h=6 m=0
